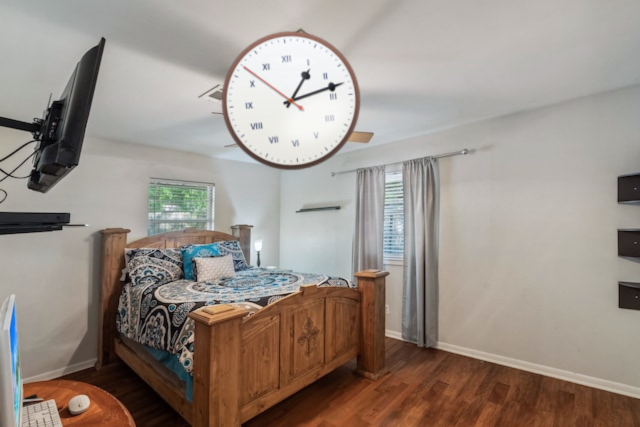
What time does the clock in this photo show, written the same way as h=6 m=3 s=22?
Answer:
h=1 m=12 s=52
